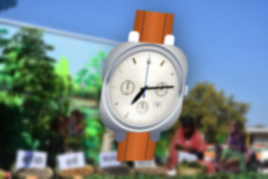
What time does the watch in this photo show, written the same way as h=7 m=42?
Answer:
h=7 m=14
